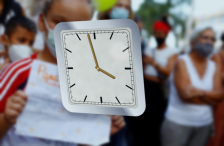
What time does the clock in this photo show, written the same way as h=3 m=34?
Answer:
h=3 m=58
